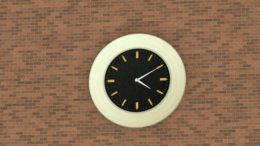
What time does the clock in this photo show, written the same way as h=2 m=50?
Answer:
h=4 m=10
